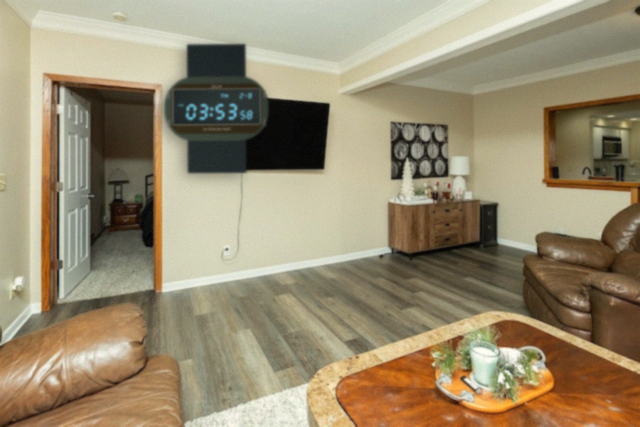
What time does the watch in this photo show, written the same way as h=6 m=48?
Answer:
h=3 m=53
